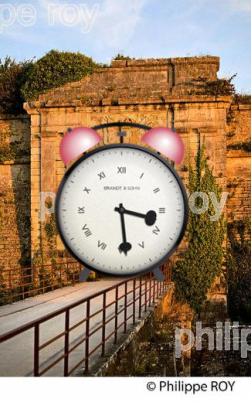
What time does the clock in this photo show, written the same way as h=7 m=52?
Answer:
h=3 m=29
